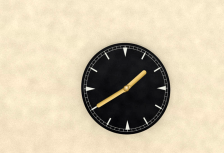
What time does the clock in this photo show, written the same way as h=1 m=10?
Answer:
h=1 m=40
